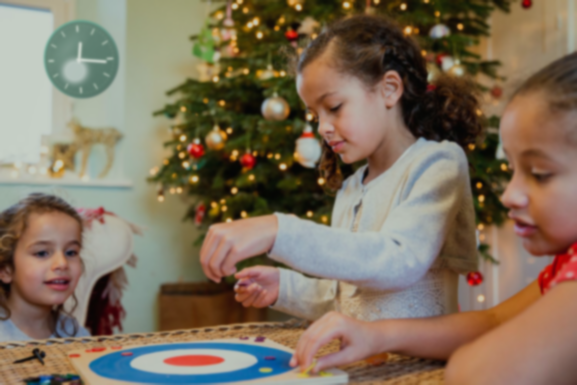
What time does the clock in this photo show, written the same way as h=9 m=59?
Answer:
h=12 m=16
